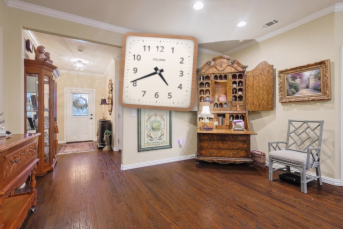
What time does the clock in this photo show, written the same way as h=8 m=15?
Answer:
h=4 m=41
